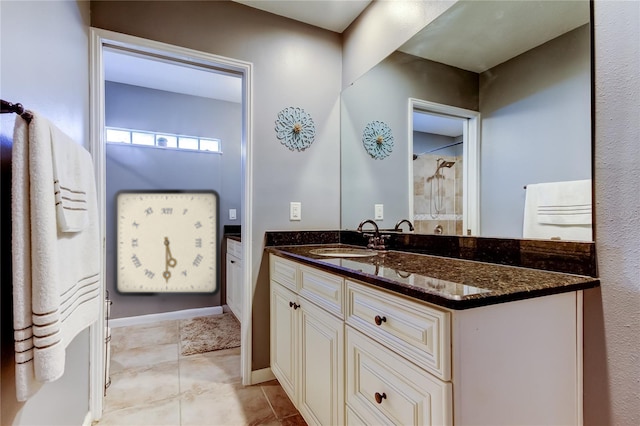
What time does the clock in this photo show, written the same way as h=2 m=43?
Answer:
h=5 m=30
